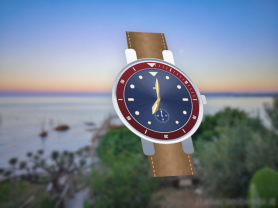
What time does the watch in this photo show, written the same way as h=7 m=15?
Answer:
h=7 m=1
